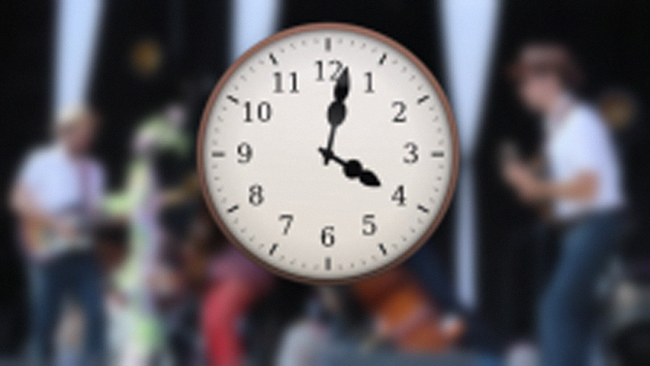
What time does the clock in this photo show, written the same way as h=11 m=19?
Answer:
h=4 m=2
